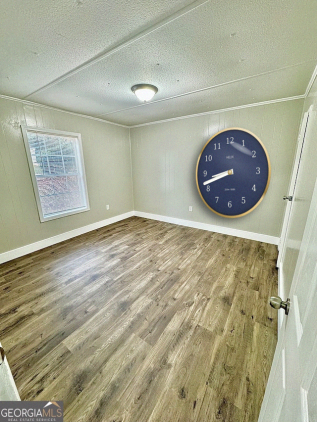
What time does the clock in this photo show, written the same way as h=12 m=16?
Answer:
h=8 m=42
